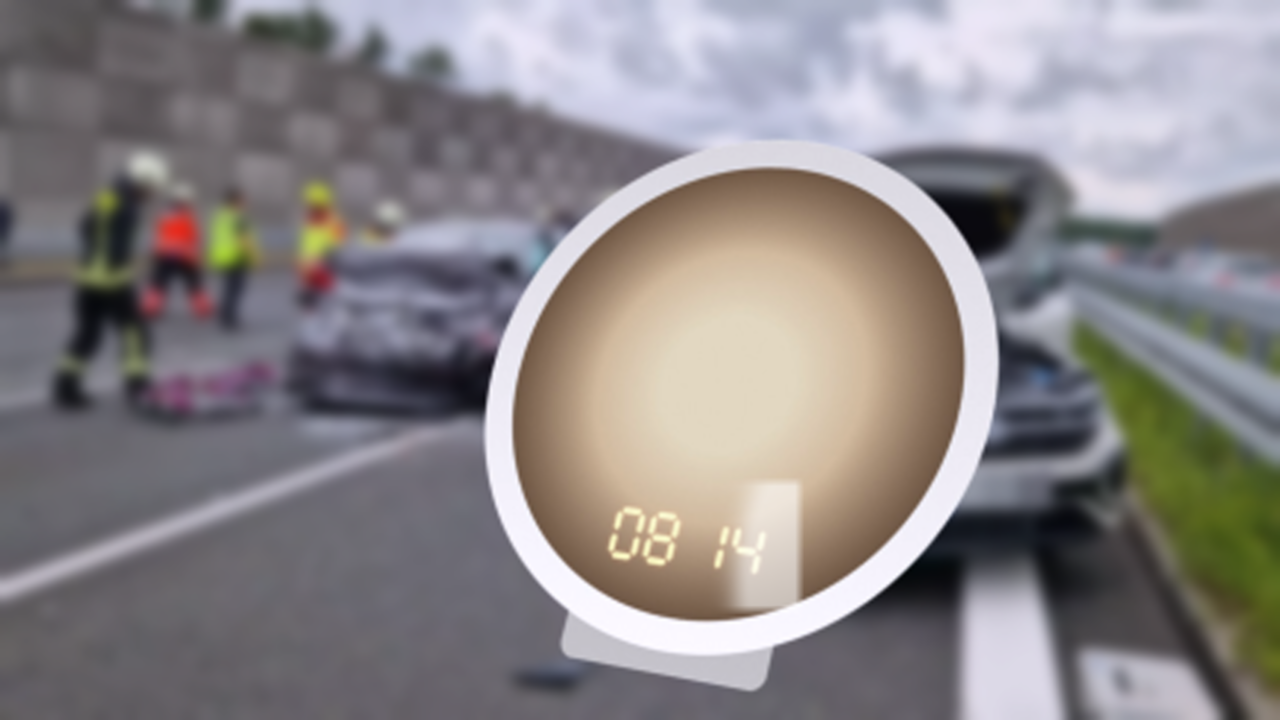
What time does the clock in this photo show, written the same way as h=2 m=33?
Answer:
h=8 m=14
